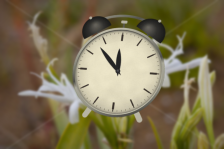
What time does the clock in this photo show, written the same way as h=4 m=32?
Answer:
h=11 m=53
